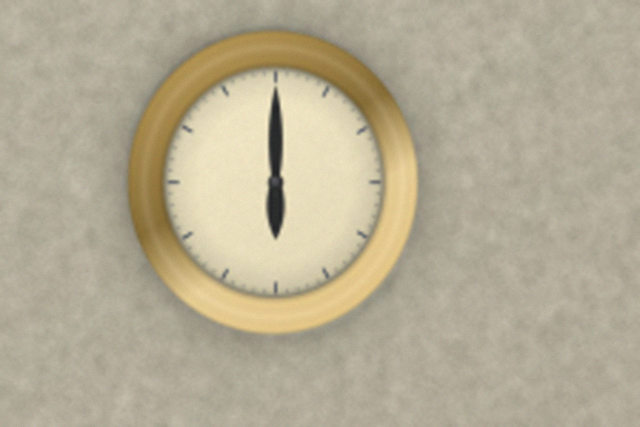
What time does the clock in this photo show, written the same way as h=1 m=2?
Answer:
h=6 m=0
